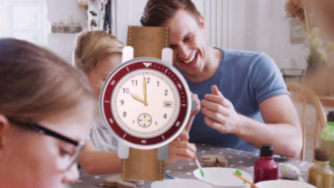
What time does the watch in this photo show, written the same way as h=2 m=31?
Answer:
h=9 m=59
